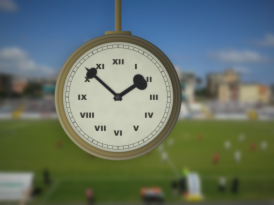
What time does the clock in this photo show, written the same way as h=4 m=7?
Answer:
h=1 m=52
